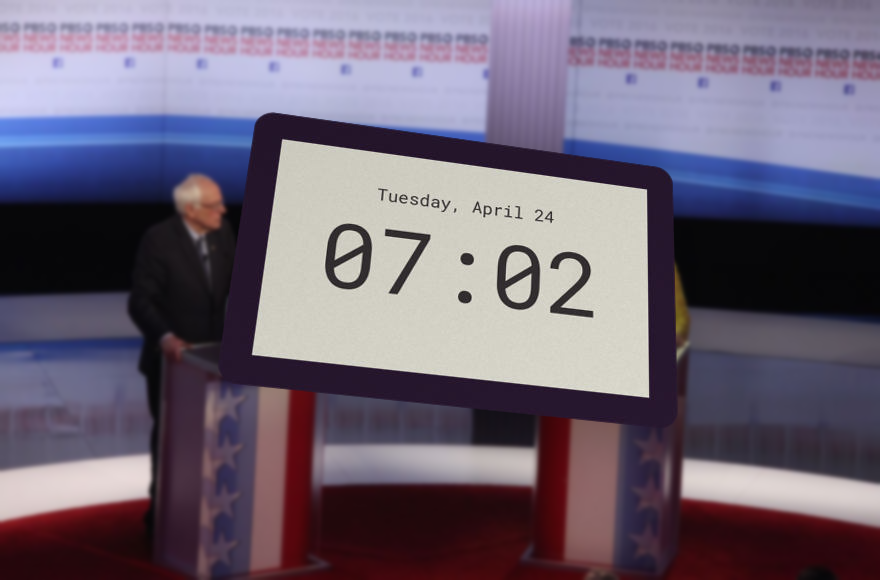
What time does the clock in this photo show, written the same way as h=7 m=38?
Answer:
h=7 m=2
